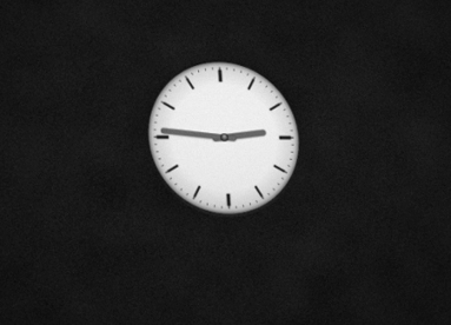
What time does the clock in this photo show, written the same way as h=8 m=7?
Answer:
h=2 m=46
